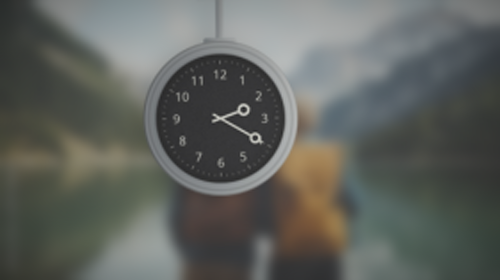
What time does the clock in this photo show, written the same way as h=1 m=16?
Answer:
h=2 m=20
